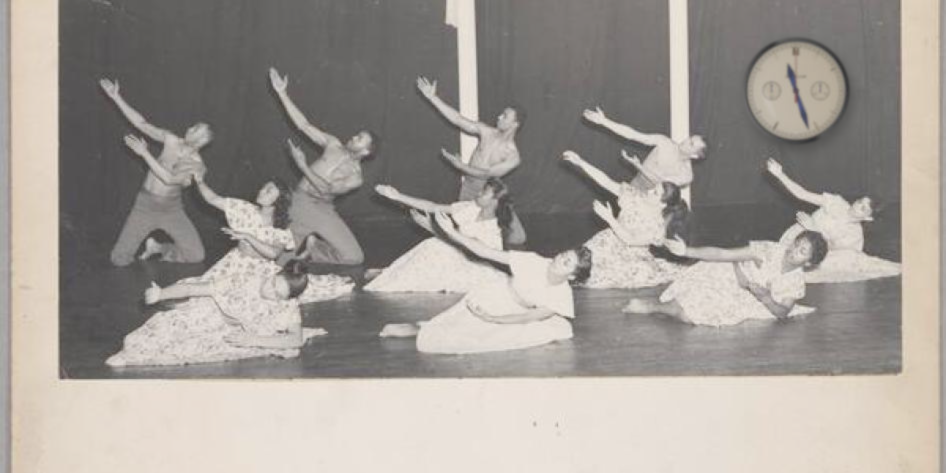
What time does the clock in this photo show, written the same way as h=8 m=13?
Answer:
h=11 m=27
